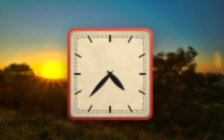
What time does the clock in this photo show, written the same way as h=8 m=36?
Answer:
h=4 m=37
